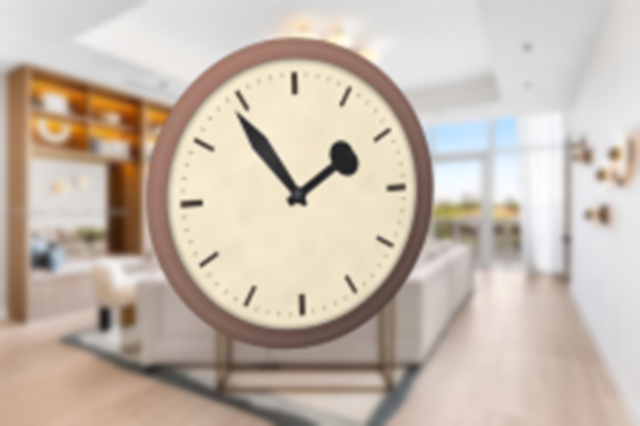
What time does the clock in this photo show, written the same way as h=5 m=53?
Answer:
h=1 m=54
